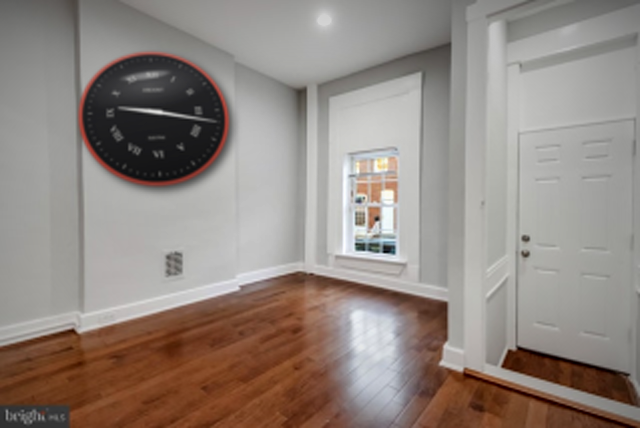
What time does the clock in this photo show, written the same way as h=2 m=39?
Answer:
h=9 m=17
